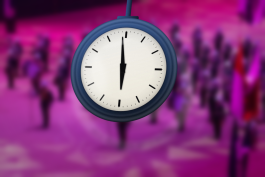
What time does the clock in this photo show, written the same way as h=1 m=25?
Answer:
h=5 m=59
